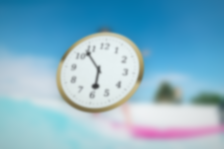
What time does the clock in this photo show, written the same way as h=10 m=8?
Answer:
h=5 m=53
